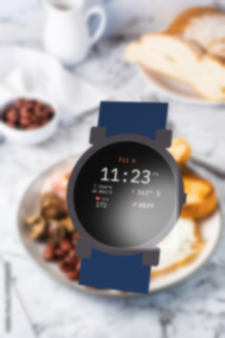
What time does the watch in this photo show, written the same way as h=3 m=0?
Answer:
h=11 m=23
